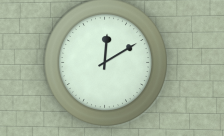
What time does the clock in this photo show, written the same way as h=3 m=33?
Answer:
h=12 m=10
